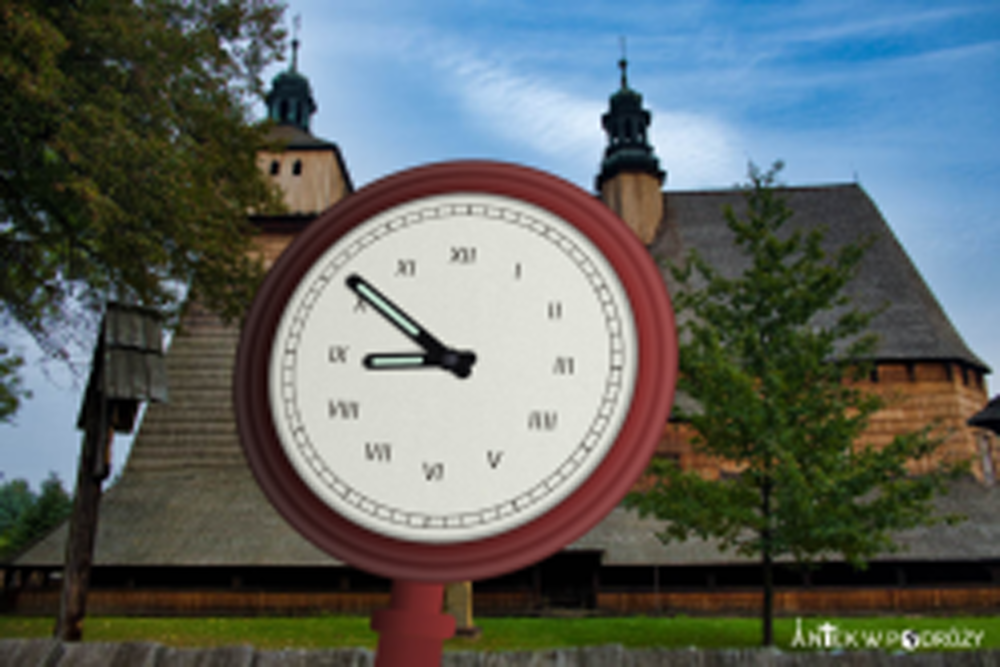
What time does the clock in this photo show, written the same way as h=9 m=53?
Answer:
h=8 m=51
